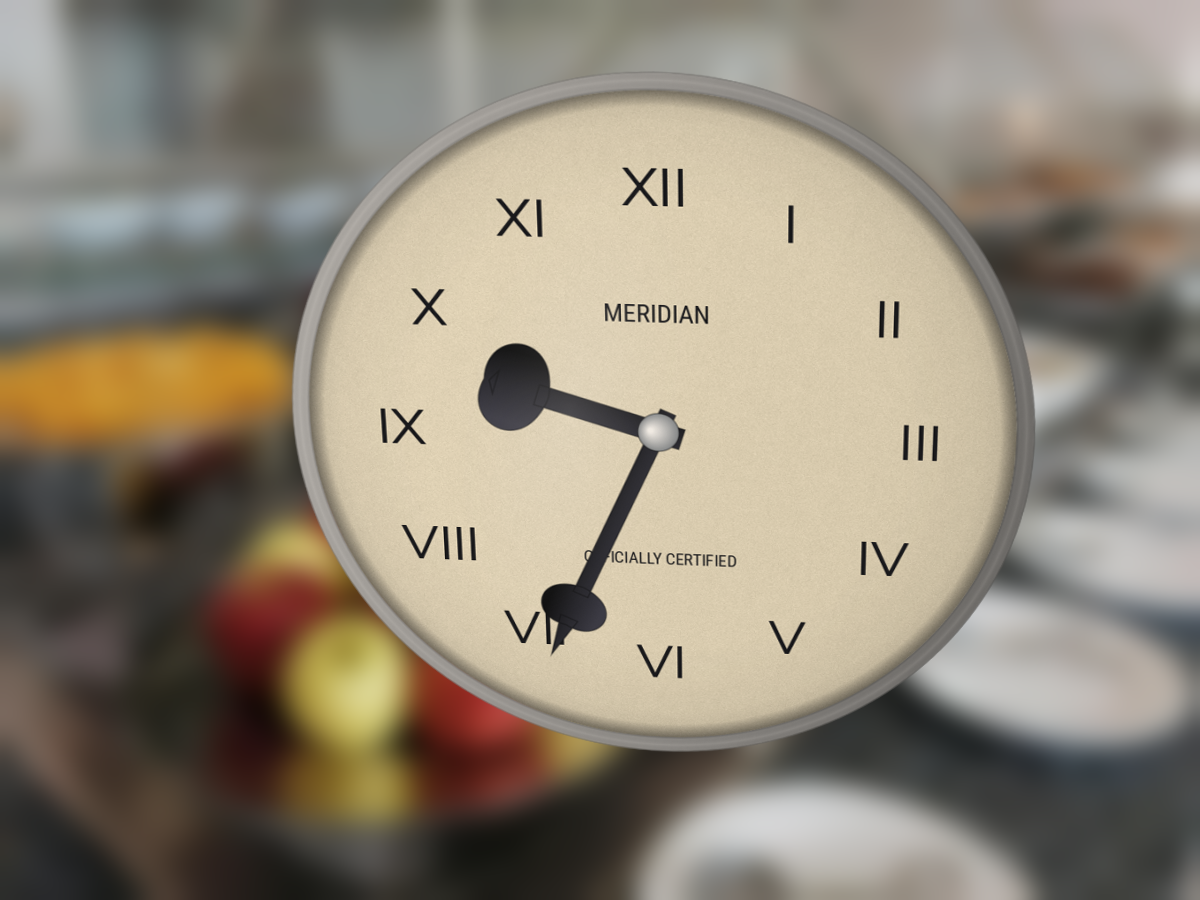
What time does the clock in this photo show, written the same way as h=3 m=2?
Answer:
h=9 m=34
